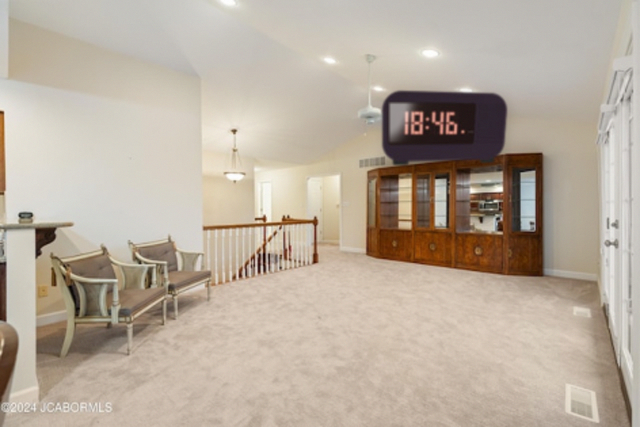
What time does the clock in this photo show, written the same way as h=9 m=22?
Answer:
h=18 m=46
